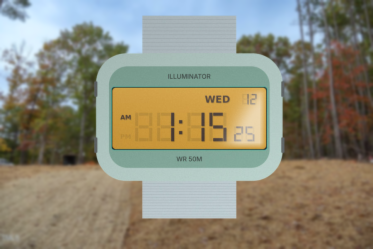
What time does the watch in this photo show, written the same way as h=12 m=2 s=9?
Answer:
h=1 m=15 s=25
